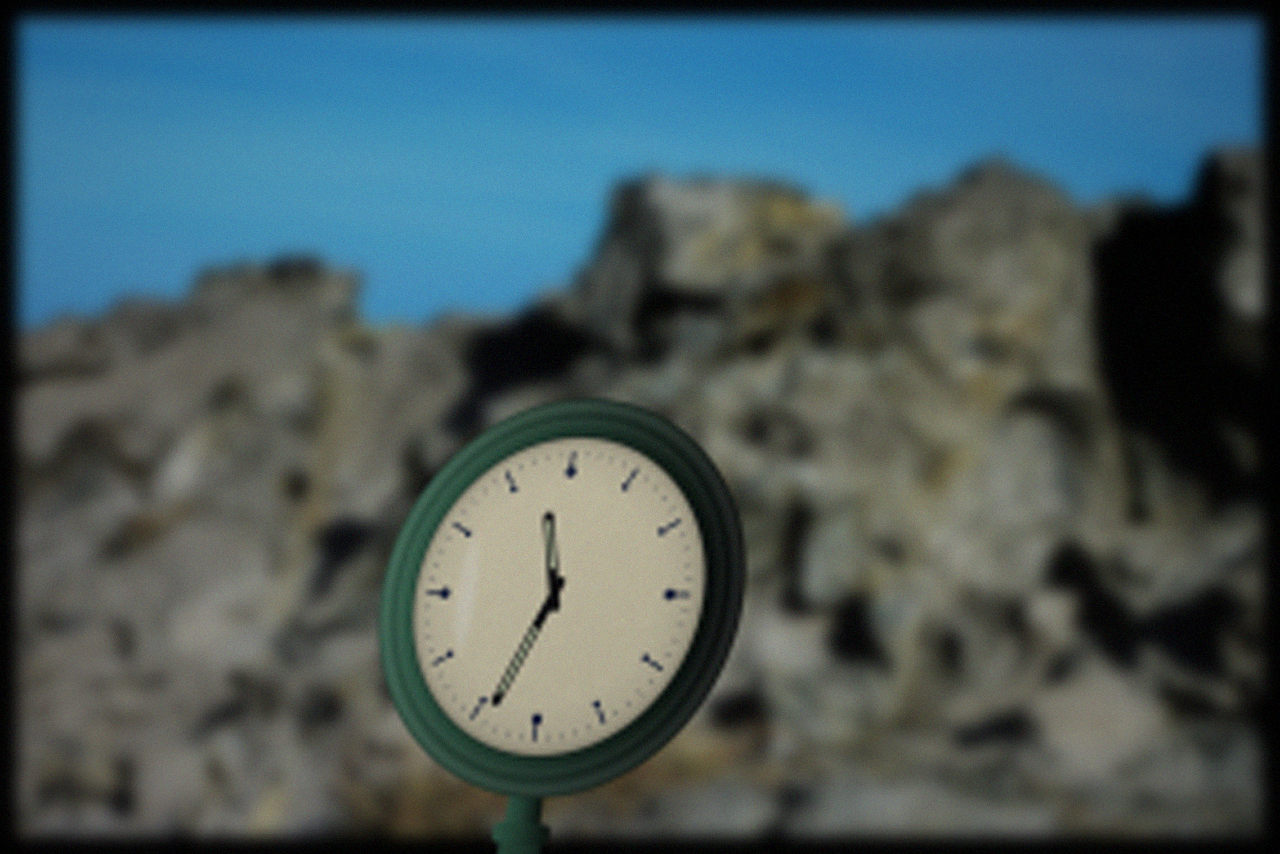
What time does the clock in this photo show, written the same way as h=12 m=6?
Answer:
h=11 m=34
